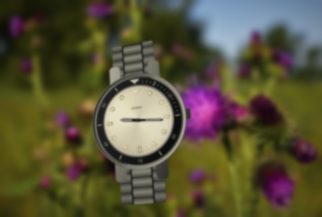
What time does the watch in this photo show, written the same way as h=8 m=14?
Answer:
h=9 m=16
